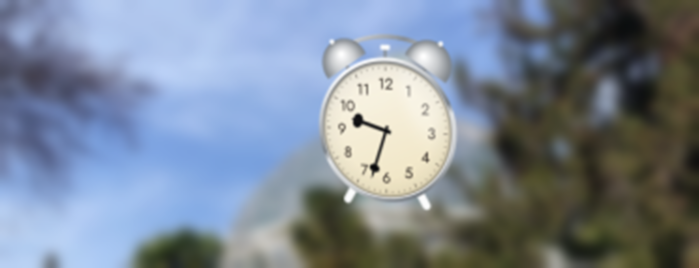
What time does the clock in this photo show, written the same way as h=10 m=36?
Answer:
h=9 m=33
